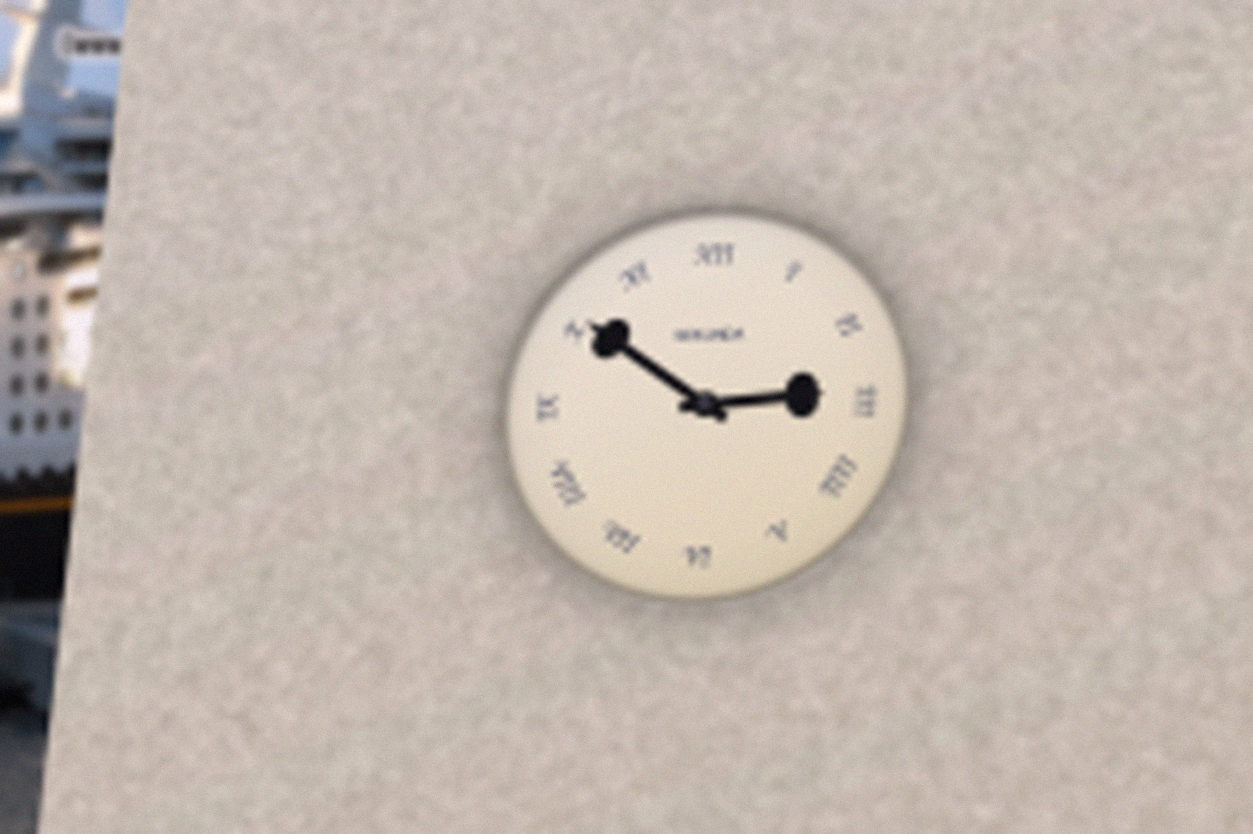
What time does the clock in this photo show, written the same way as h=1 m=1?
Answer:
h=2 m=51
